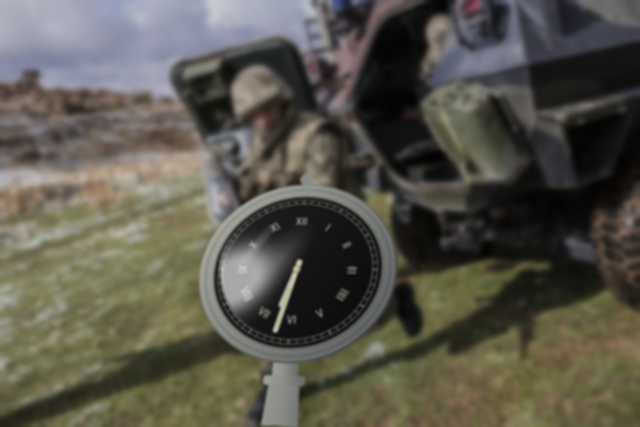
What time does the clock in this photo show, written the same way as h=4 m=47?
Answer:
h=6 m=32
